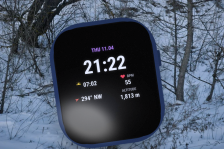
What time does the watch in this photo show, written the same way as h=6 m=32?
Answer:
h=21 m=22
